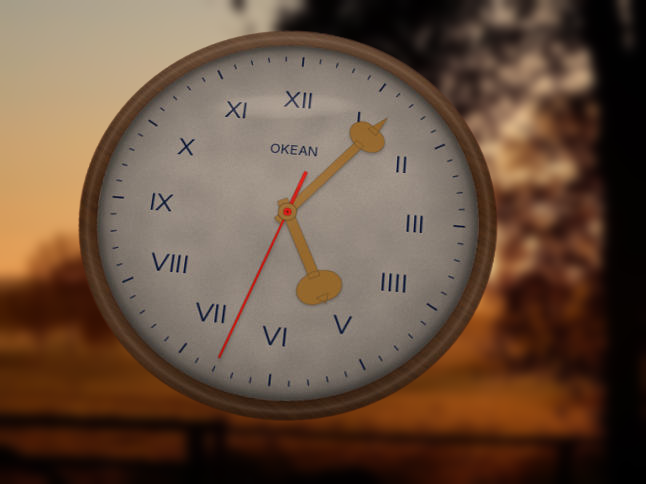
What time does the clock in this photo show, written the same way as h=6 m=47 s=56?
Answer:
h=5 m=6 s=33
